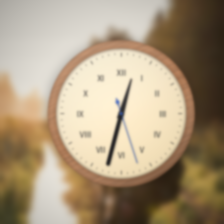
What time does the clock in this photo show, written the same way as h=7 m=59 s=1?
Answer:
h=12 m=32 s=27
